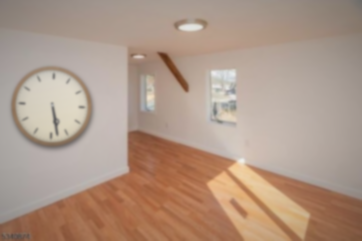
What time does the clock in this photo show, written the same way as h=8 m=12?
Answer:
h=5 m=28
